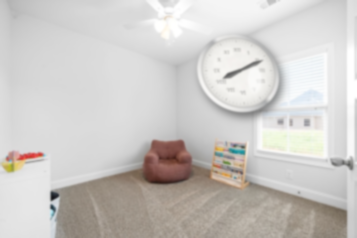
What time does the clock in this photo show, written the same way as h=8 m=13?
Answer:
h=8 m=11
